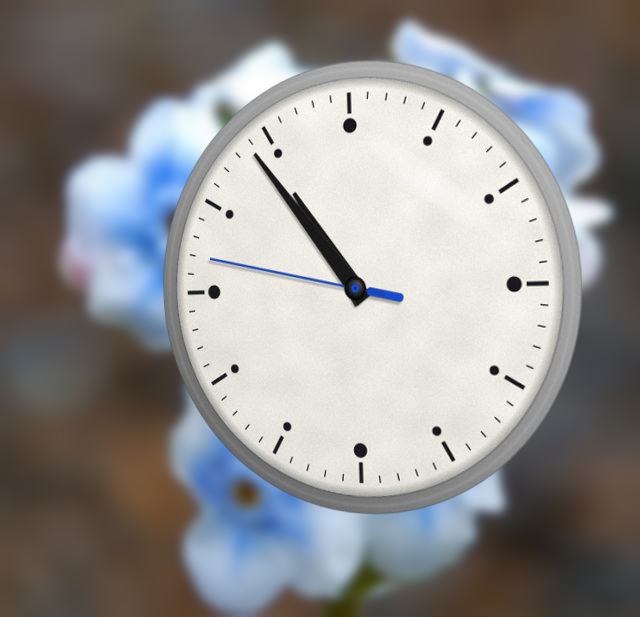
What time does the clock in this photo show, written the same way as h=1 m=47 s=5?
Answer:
h=10 m=53 s=47
